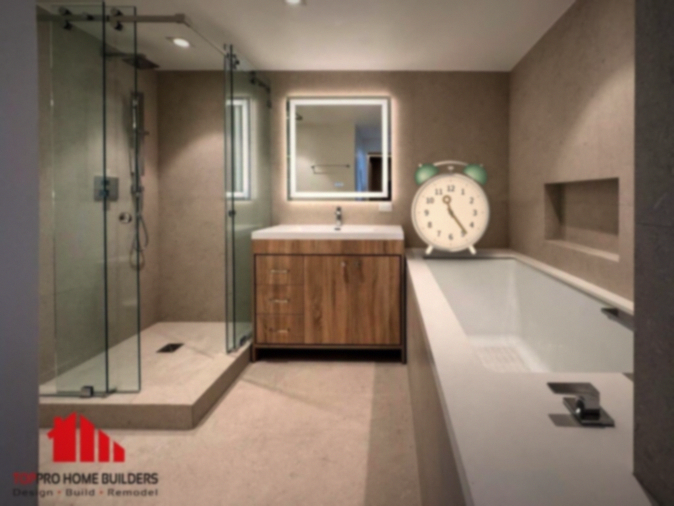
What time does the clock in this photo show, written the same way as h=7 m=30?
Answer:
h=11 m=24
